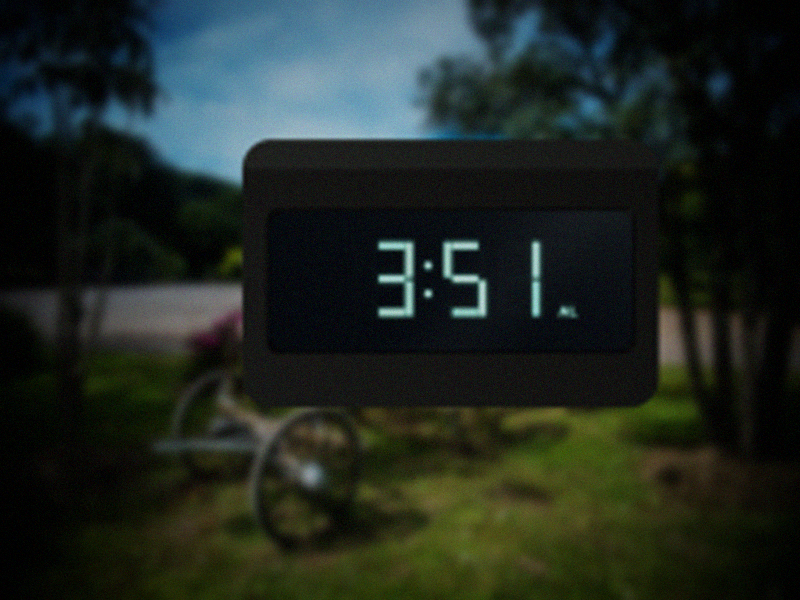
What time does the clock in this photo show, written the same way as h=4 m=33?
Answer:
h=3 m=51
